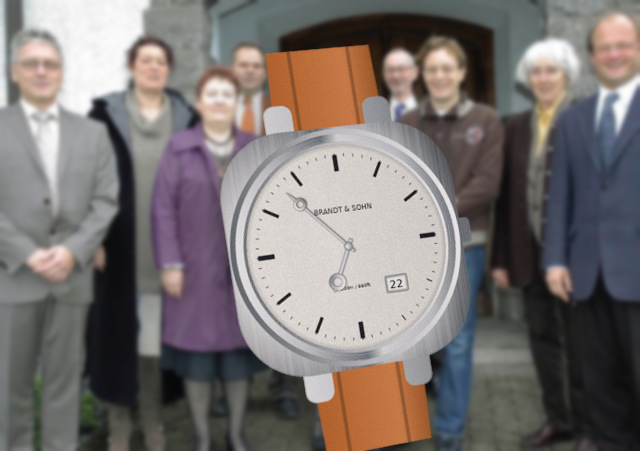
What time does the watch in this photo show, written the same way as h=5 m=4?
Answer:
h=6 m=53
